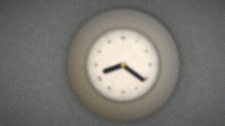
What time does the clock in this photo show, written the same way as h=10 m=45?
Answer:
h=8 m=21
